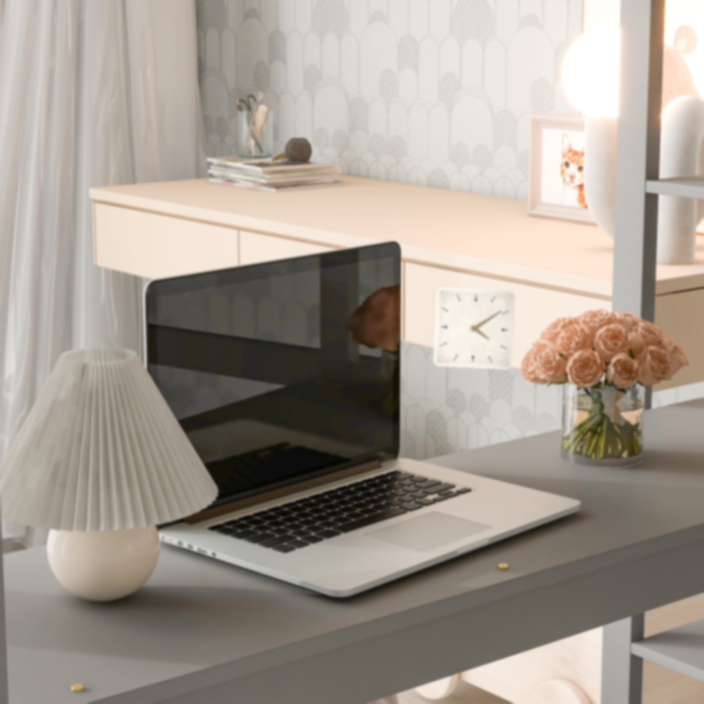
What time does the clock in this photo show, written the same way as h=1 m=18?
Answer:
h=4 m=9
